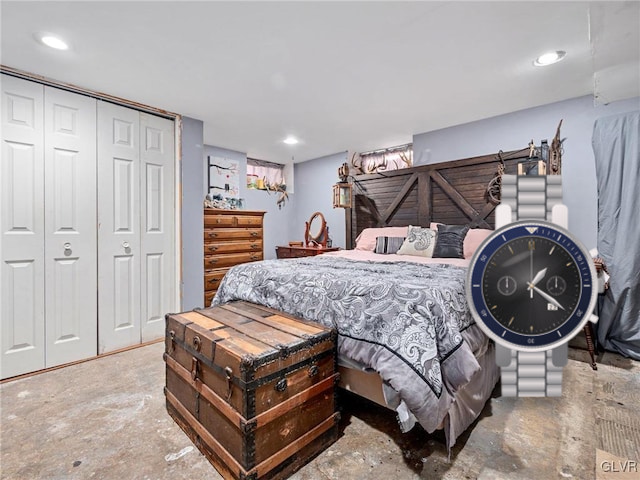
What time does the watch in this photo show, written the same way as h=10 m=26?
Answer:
h=1 m=21
